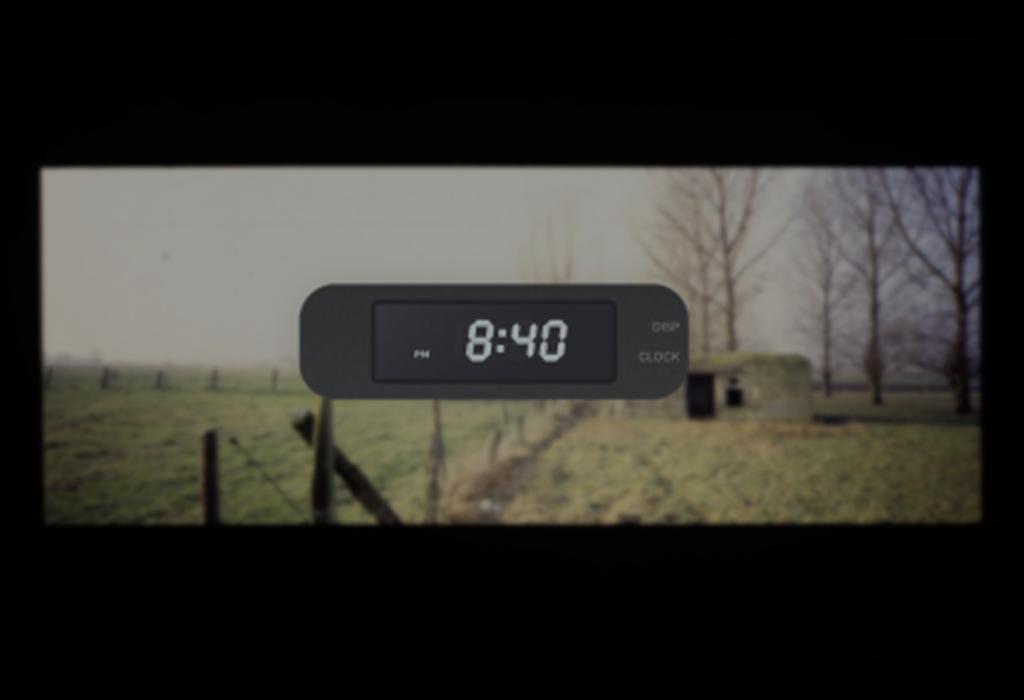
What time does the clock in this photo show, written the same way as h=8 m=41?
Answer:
h=8 m=40
